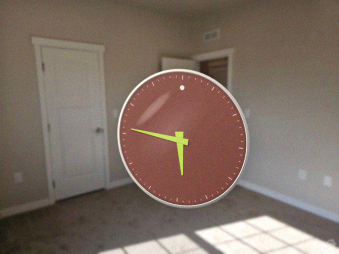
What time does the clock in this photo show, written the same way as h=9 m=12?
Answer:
h=5 m=46
